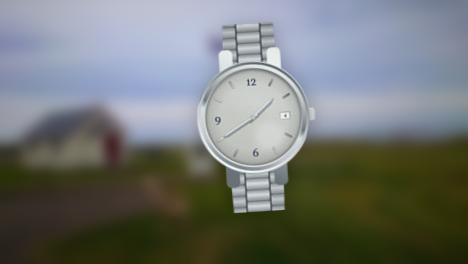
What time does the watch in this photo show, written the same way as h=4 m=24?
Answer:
h=1 m=40
